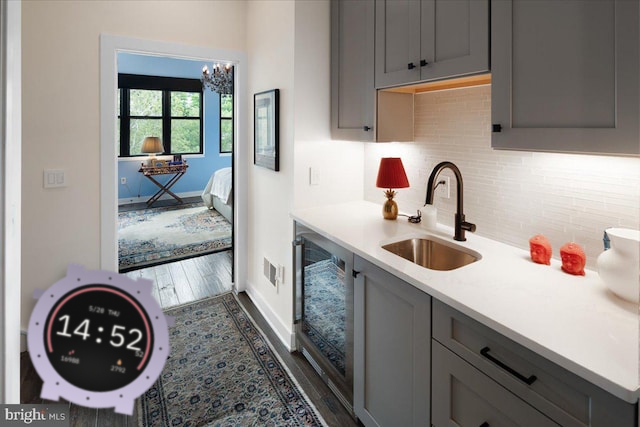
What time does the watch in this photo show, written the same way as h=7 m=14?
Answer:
h=14 m=52
